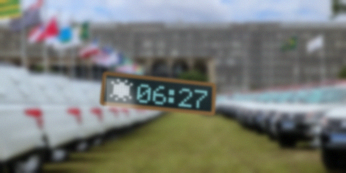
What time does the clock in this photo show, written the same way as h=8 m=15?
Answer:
h=6 m=27
